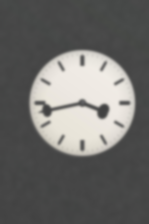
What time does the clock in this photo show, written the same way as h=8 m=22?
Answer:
h=3 m=43
